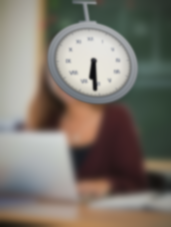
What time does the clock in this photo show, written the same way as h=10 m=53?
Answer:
h=6 m=31
